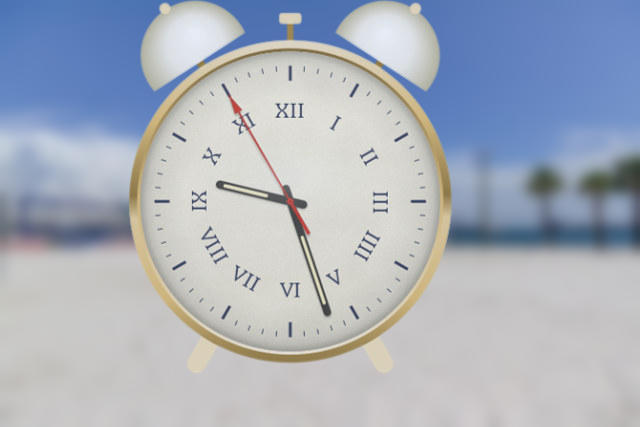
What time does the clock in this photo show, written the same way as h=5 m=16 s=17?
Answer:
h=9 m=26 s=55
